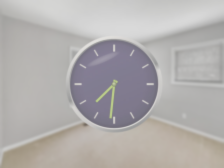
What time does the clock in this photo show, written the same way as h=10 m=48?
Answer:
h=7 m=31
